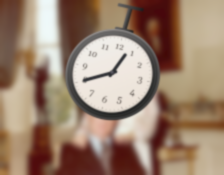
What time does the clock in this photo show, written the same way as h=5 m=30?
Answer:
h=12 m=40
